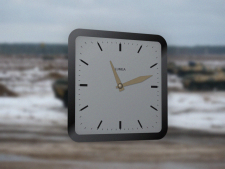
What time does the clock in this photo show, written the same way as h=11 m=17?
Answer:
h=11 m=12
